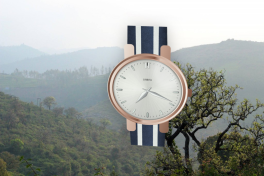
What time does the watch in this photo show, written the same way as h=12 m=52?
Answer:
h=7 m=19
